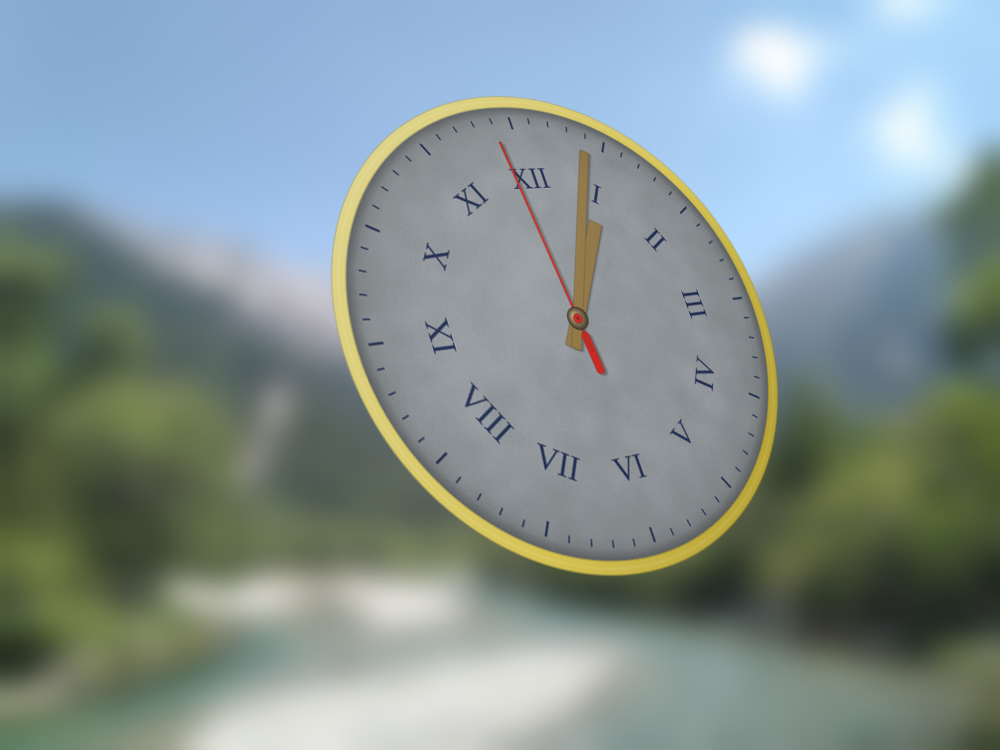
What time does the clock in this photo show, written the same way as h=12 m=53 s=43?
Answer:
h=1 m=3 s=59
